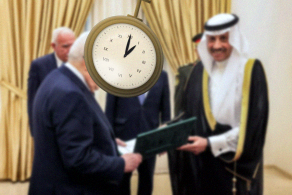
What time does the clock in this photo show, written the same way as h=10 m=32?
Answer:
h=1 m=0
